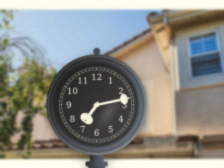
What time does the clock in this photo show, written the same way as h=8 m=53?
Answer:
h=7 m=13
